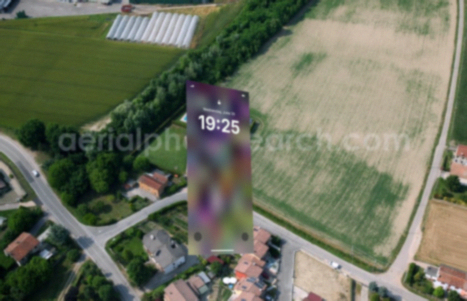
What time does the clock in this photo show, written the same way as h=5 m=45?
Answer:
h=19 m=25
